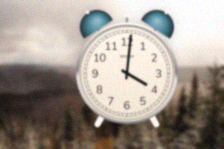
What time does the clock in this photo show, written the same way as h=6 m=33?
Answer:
h=4 m=1
